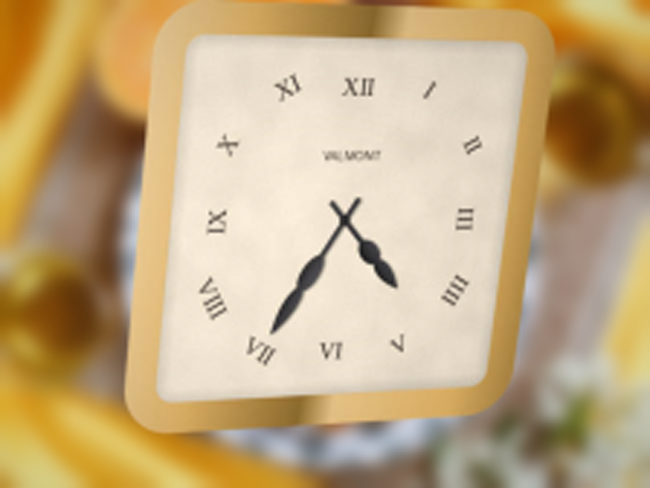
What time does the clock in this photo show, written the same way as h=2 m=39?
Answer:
h=4 m=35
